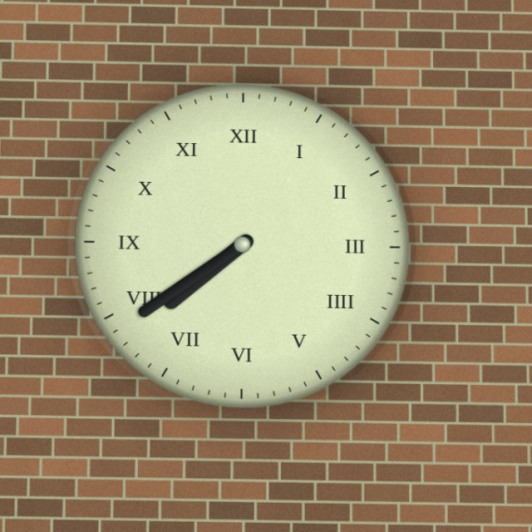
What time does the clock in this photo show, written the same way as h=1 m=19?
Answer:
h=7 m=39
